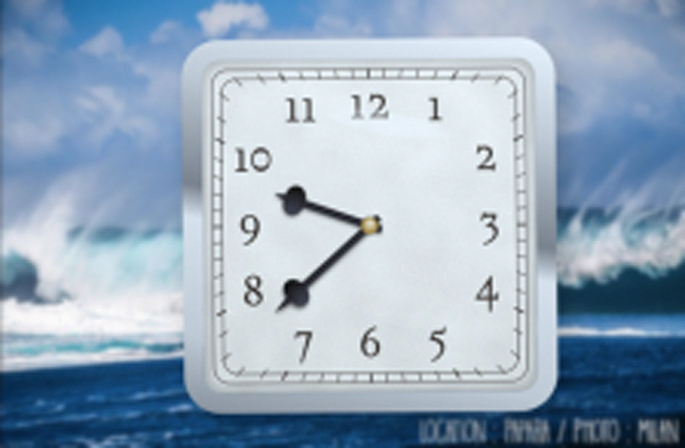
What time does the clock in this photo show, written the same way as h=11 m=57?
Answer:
h=9 m=38
